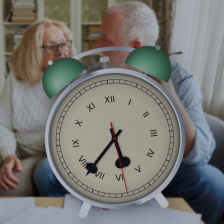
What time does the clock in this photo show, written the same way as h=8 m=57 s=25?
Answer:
h=5 m=37 s=29
